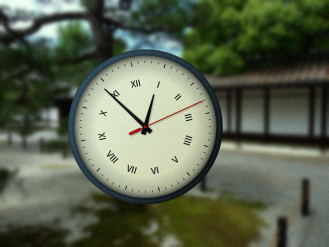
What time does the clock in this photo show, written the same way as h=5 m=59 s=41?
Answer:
h=12 m=54 s=13
